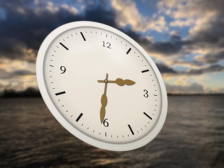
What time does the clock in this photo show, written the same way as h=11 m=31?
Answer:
h=2 m=31
